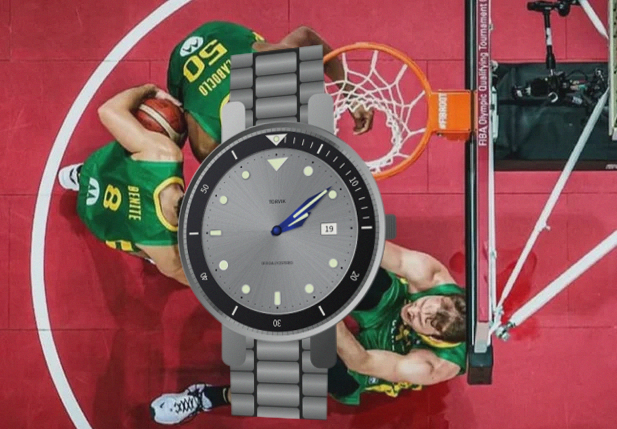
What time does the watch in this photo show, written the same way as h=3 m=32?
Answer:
h=2 m=9
